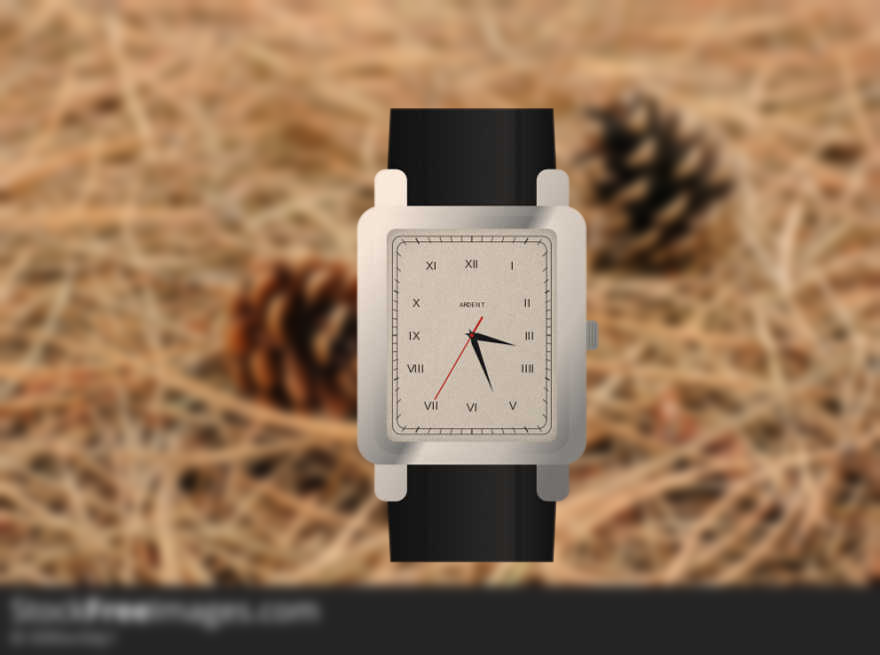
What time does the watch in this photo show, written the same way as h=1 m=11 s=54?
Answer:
h=3 m=26 s=35
